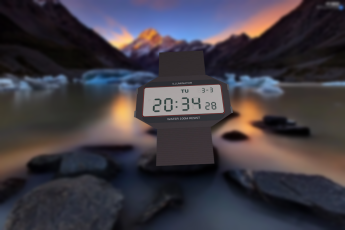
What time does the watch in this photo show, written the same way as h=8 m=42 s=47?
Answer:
h=20 m=34 s=28
